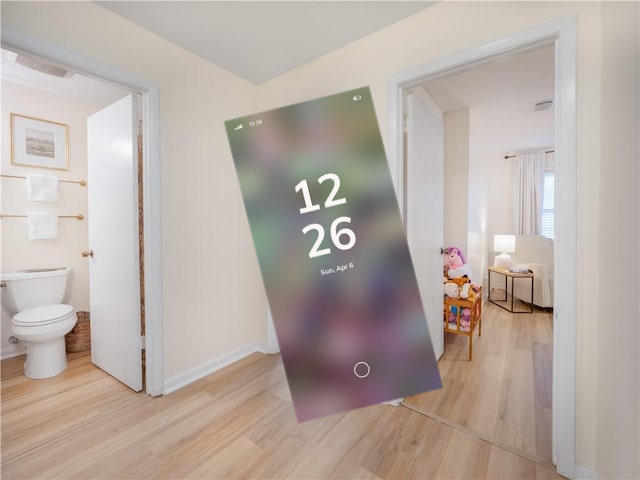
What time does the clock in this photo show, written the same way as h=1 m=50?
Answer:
h=12 m=26
